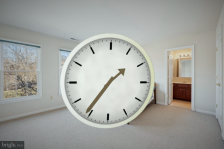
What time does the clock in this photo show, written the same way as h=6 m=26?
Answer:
h=1 m=36
